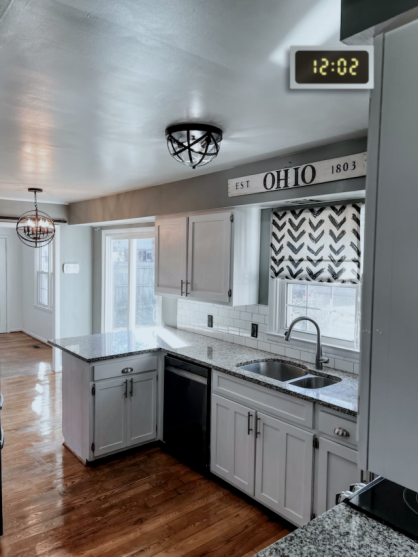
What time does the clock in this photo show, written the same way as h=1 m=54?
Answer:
h=12 m=2
